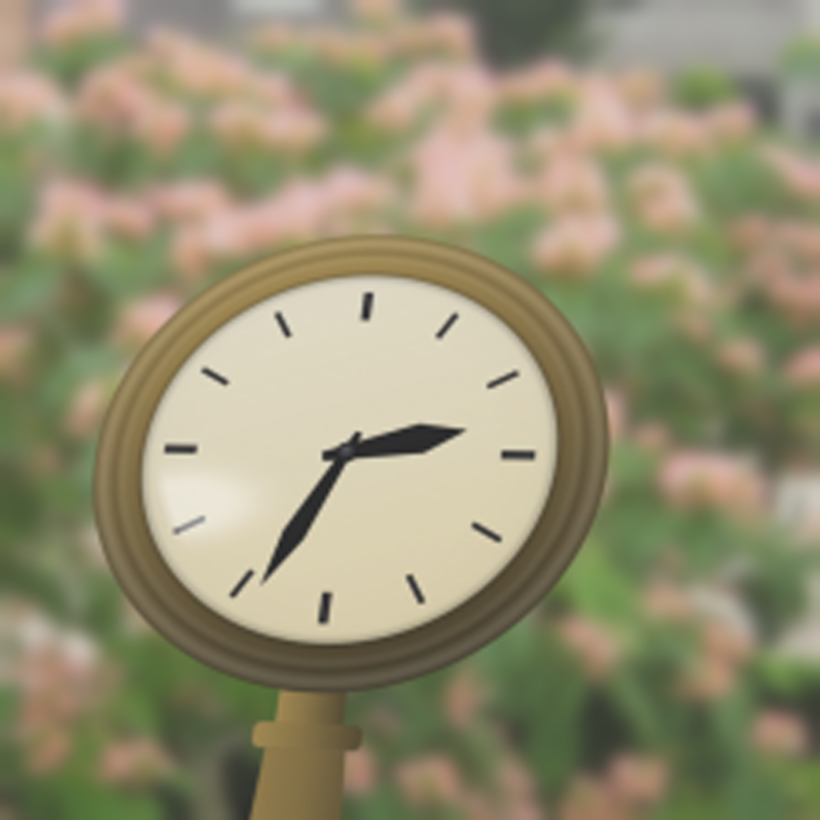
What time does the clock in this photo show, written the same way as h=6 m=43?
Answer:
h=2 m=34
